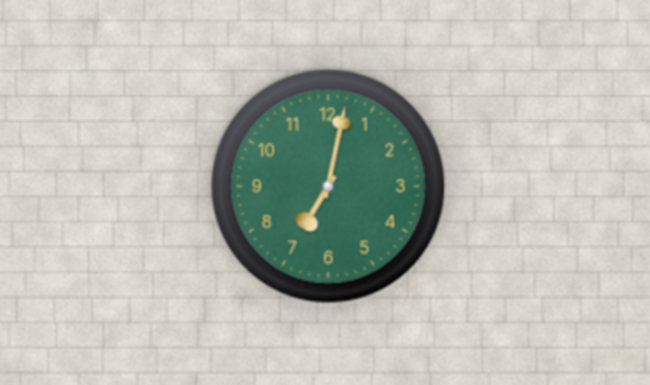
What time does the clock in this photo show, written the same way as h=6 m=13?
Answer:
h=7 m=2
